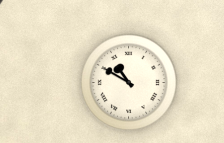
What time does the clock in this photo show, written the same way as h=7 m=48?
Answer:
h=10 m=50
